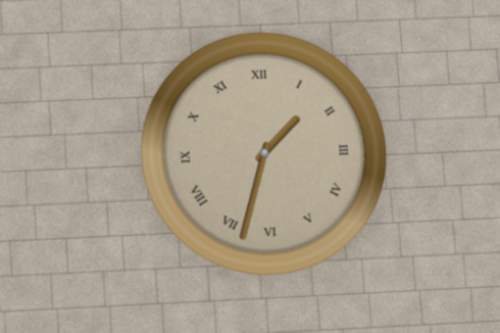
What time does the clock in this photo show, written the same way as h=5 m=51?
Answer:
h=1 m=33
